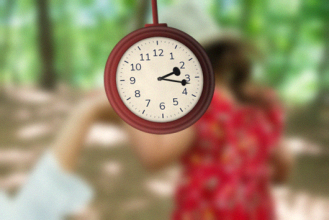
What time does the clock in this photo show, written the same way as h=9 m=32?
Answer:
h=2 m=17
